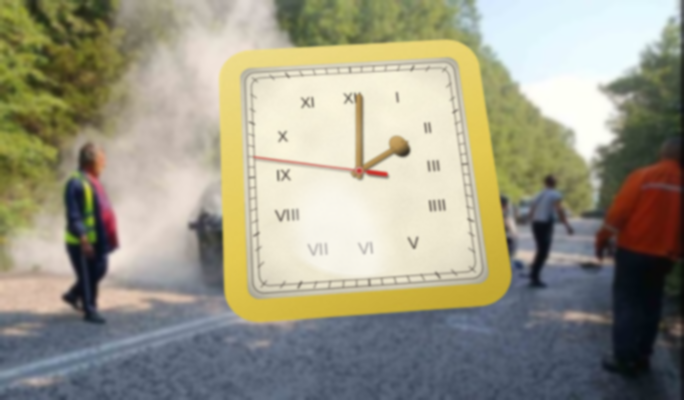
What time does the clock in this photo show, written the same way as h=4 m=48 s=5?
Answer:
h=2 m=0 s=47
